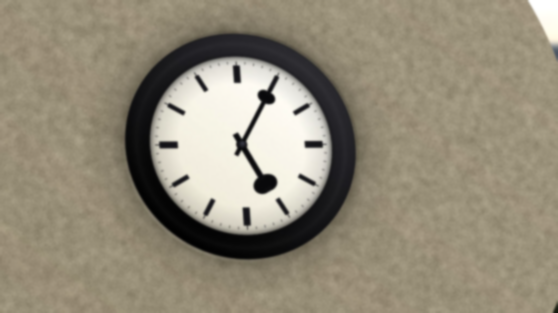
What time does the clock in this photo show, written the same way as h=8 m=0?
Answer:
h=5 m=5
